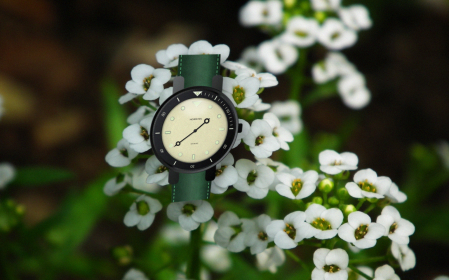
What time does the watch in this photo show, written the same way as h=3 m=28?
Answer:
h=1 m=39
